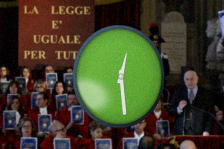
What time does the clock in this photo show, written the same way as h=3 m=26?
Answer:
h=12 m=29
